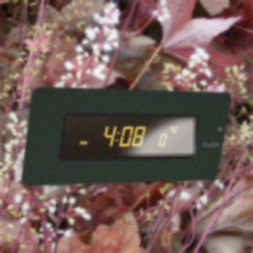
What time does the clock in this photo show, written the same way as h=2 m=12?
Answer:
h=4 m=8
